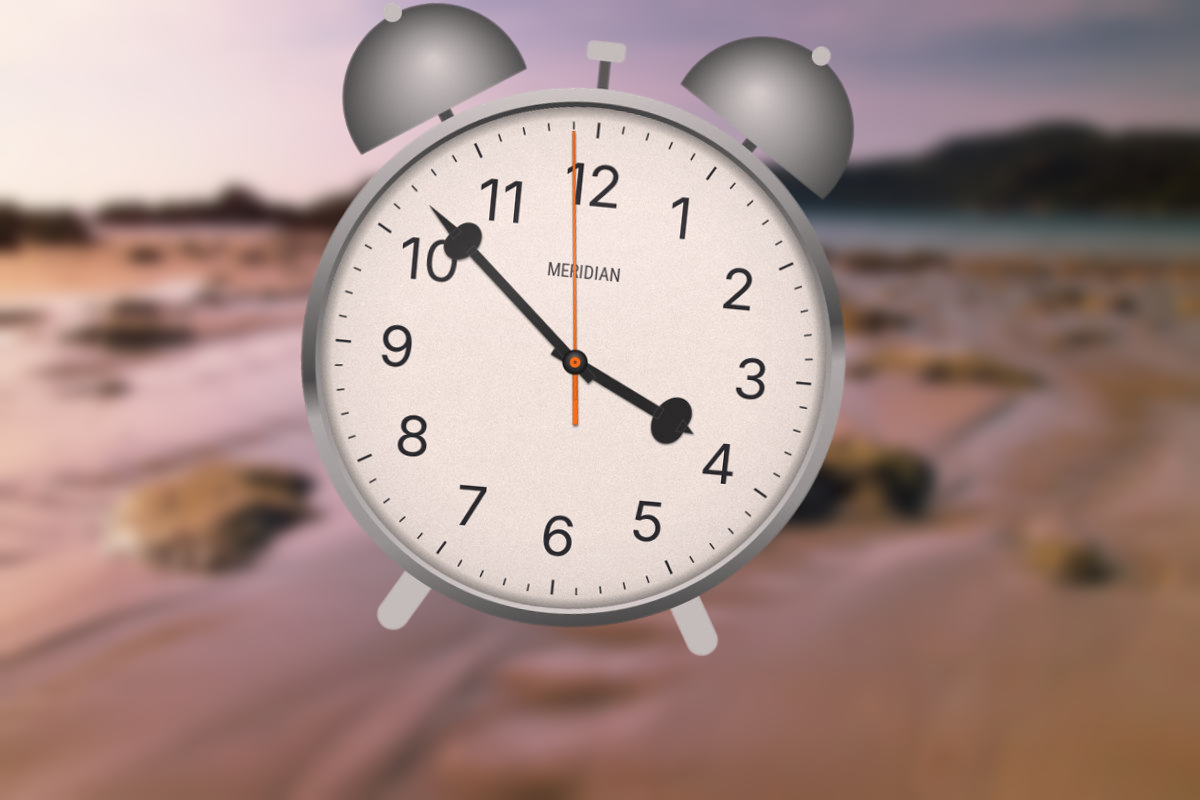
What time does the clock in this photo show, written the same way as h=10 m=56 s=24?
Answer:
h=3 m=51 s=59
